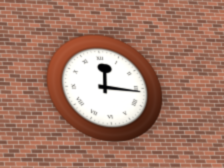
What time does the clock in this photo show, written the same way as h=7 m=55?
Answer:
h=12 m=16
